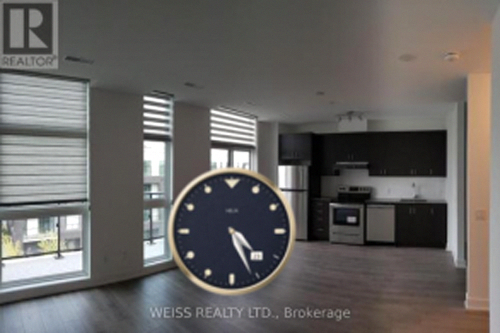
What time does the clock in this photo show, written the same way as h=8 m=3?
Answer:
h=4 m=26
